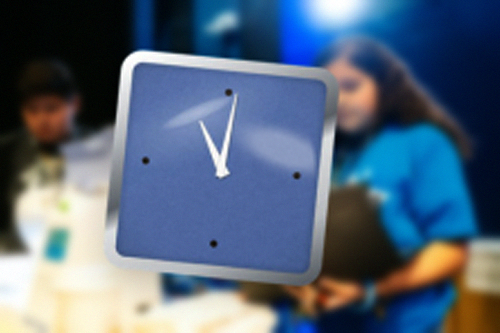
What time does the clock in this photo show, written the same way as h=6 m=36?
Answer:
h=11 m=1
